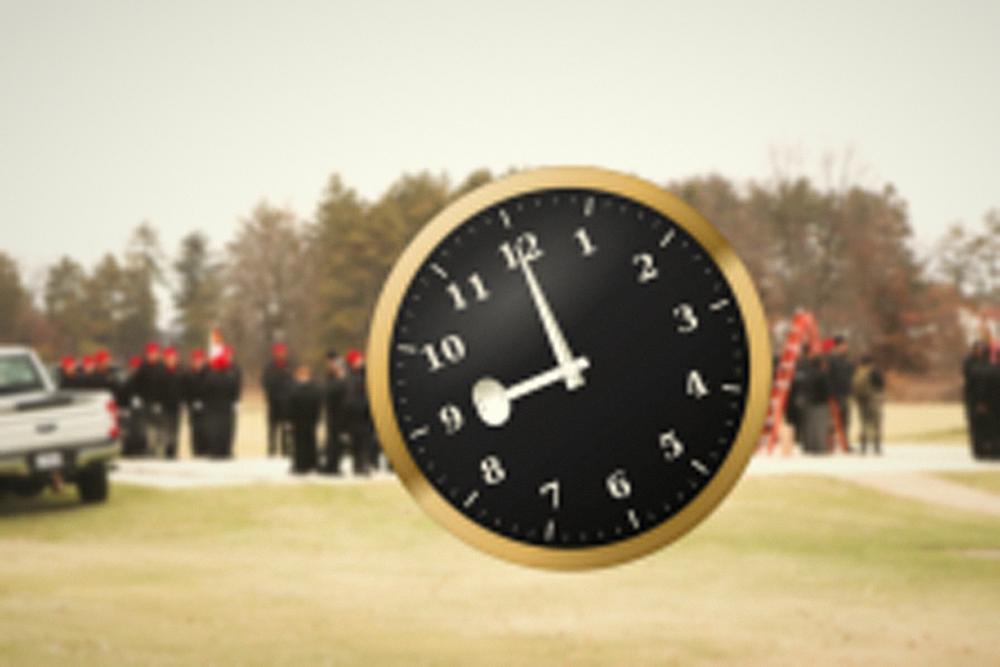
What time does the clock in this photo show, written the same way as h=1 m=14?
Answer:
h=9 m=0
